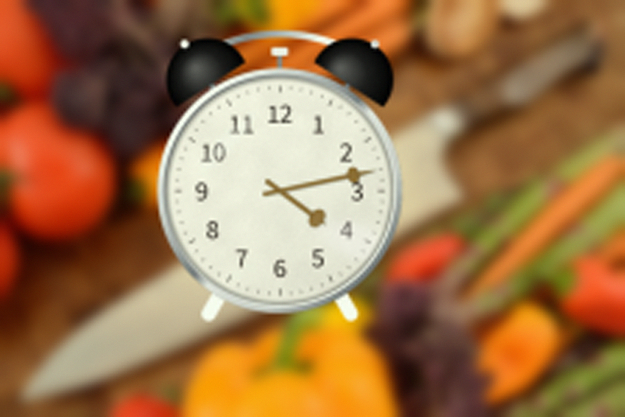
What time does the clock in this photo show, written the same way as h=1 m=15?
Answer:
h=4 m=13
